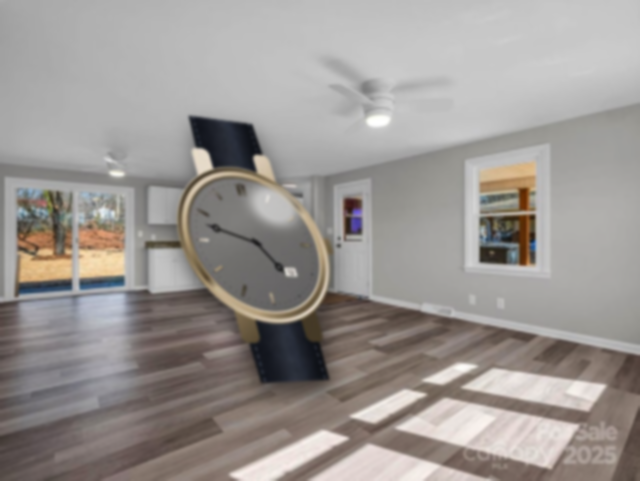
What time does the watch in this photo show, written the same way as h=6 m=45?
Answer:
h=4 m=48
